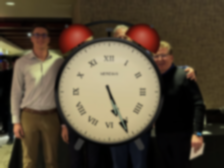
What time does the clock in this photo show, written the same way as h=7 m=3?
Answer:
h=5 m=26
